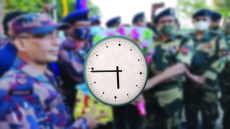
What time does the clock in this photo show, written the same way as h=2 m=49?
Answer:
h=5 m=44
